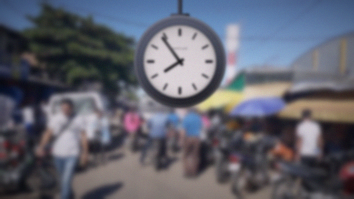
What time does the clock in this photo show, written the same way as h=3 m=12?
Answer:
h=7 m=54
